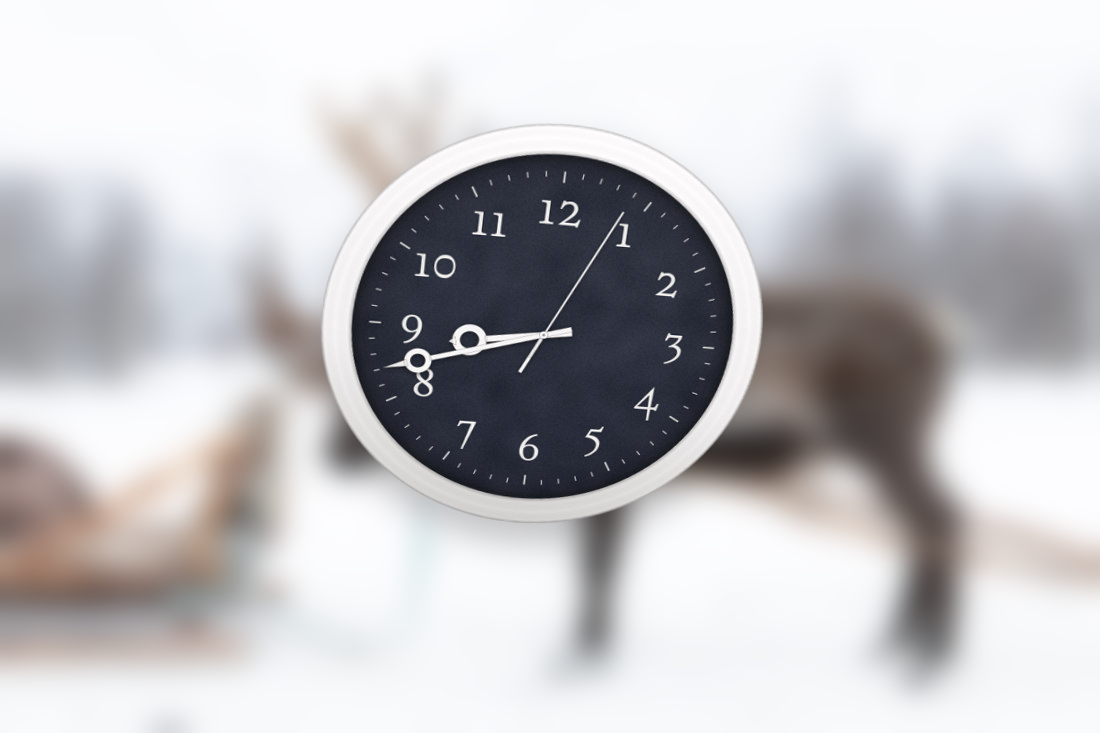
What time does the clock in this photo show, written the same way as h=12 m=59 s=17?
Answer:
h=8 m=42 s=4
